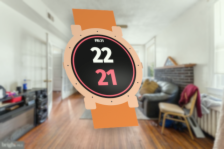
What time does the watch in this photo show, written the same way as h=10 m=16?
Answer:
h=22 m=21
